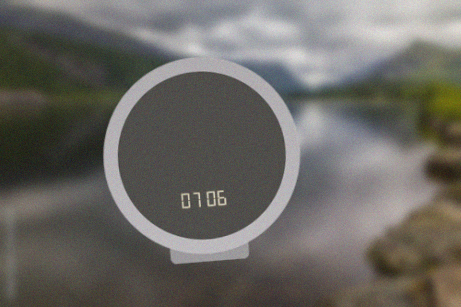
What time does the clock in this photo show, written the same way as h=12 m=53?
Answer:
h=7 m=6
